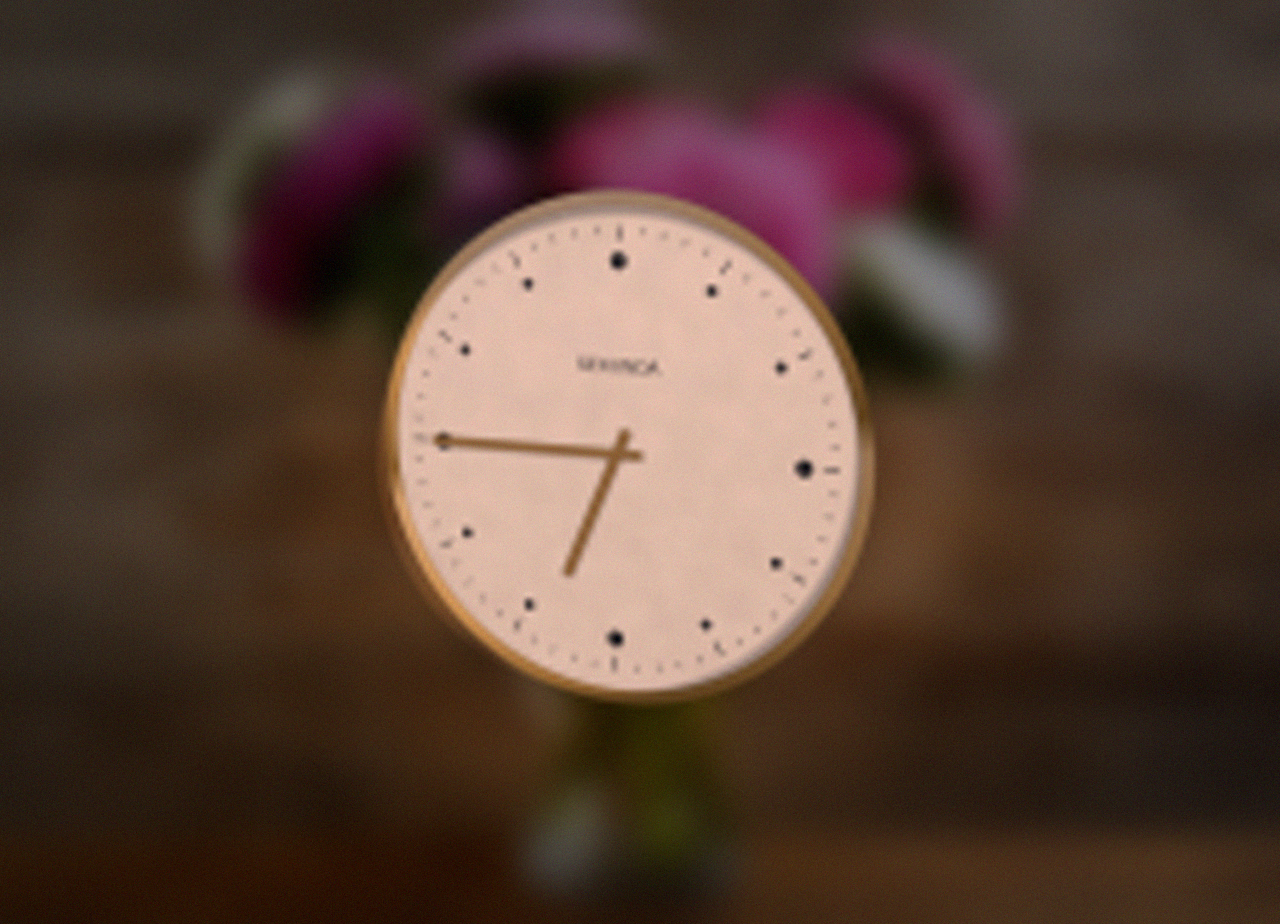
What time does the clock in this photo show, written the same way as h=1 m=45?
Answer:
h=6 m=45
